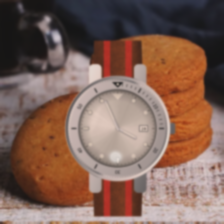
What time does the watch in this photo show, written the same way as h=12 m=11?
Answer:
h=3 m=56
